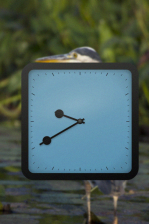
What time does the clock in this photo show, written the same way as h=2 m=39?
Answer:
h=9 m=40
